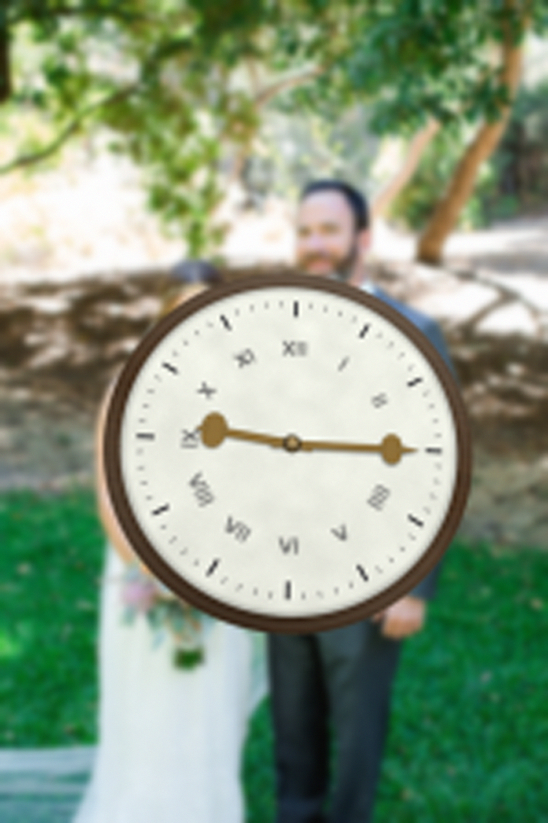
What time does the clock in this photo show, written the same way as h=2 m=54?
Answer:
h=9 m=15
